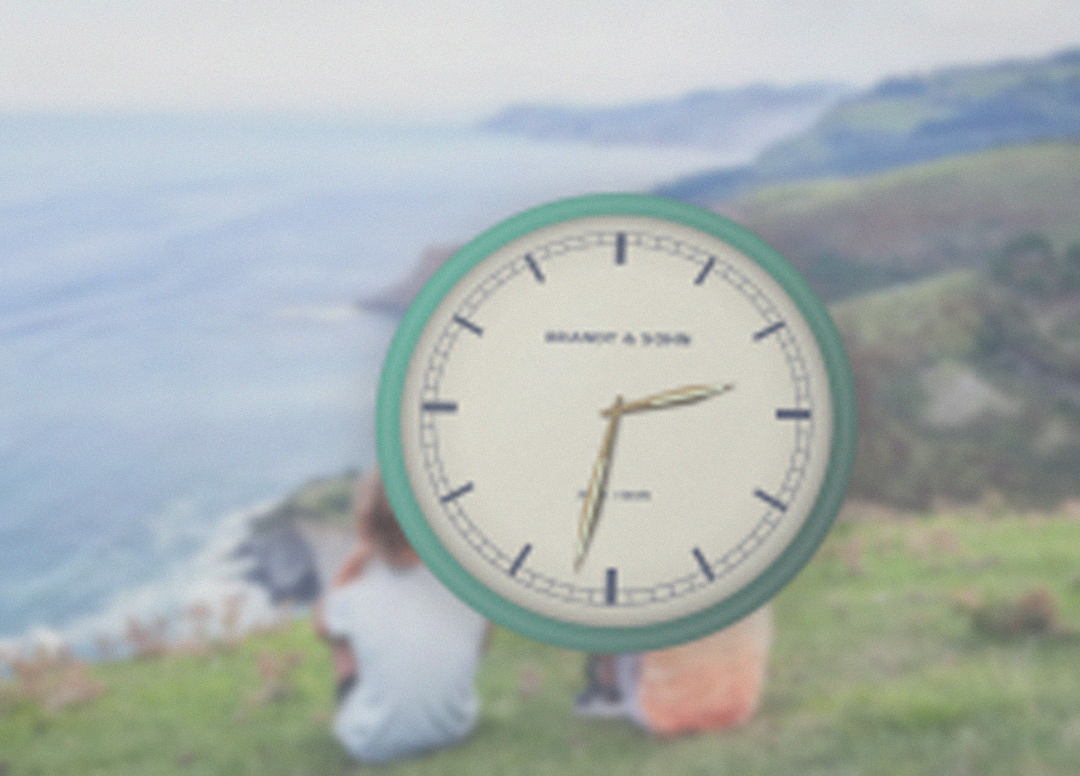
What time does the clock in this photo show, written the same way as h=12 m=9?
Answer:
h=2 m=32
